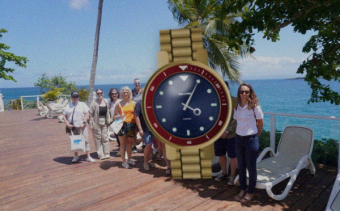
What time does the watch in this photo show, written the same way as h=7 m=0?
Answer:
h=4 m=5
